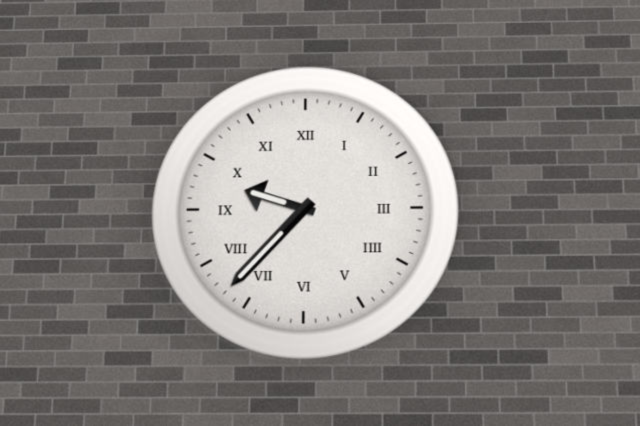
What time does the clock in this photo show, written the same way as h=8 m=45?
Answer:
h=9 m=37
